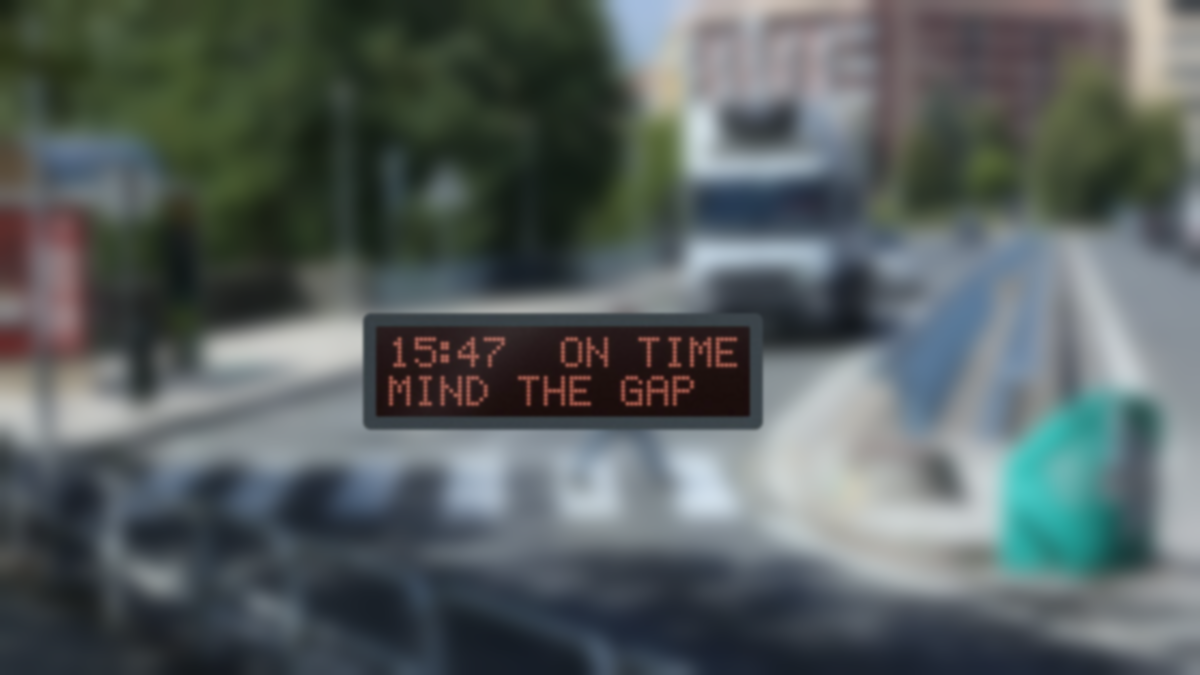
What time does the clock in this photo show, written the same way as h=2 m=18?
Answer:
h=15 m=47
